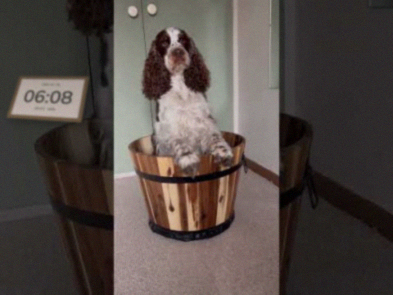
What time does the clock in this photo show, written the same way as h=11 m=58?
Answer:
h=6 m=8
